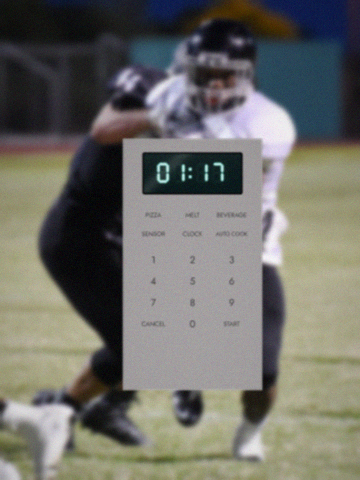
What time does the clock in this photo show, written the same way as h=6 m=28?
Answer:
h=1 m=17
